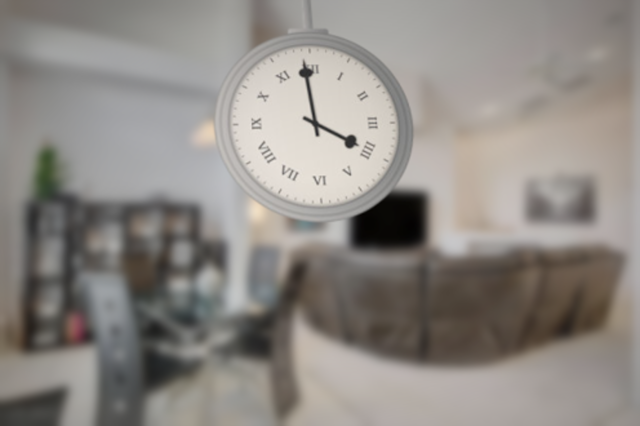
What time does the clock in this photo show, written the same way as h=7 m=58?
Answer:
h=3 m=59
